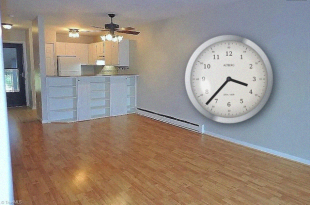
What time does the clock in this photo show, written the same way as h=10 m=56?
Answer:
h=3 m=37
